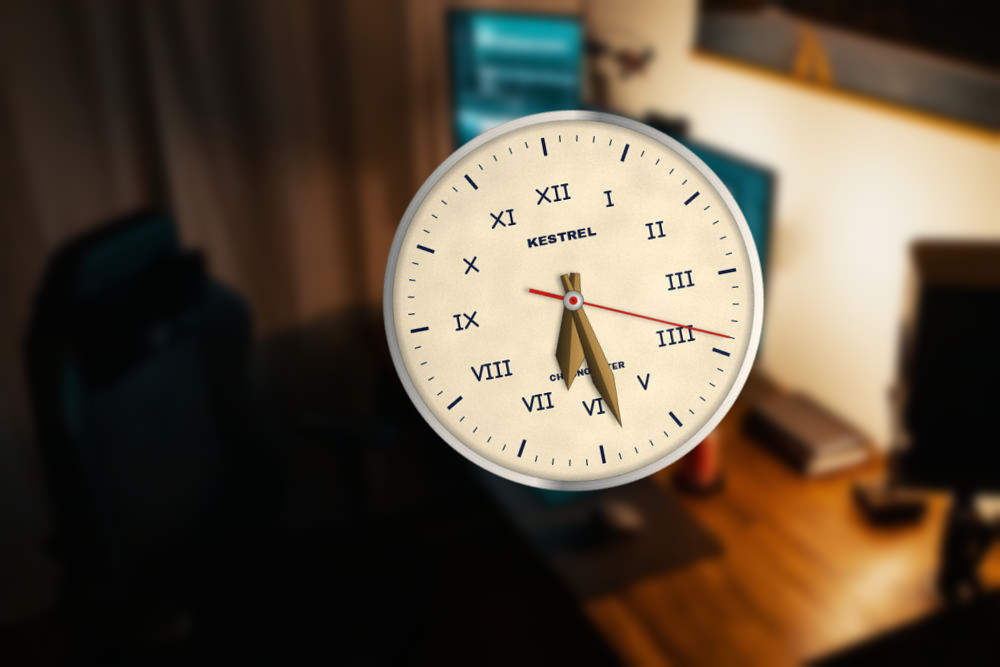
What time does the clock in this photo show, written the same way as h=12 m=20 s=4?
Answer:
h=6 m=28 s=19
